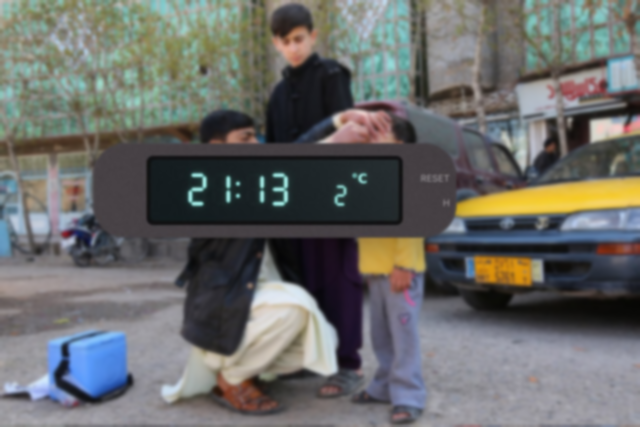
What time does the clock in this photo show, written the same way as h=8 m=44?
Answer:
h=21 m=13
